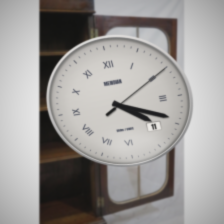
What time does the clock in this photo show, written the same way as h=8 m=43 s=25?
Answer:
h=4 m=19 s=10
